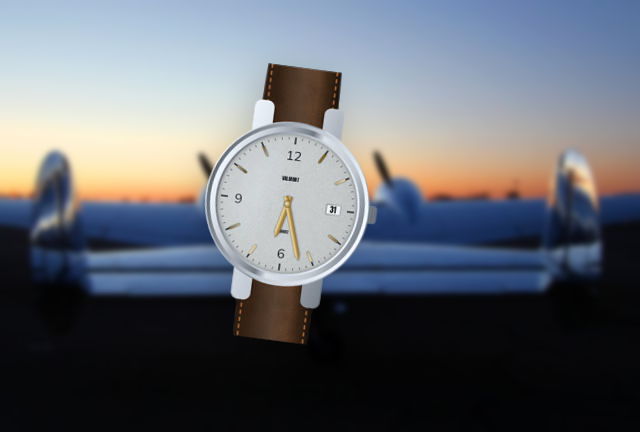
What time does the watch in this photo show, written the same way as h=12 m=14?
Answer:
h=6 m=27
